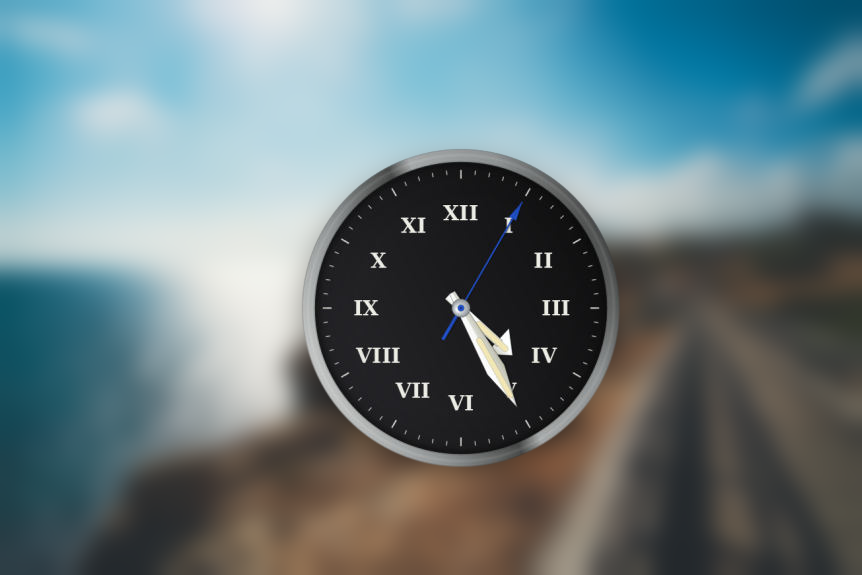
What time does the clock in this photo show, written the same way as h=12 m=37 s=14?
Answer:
h=4 m=25 s=5
